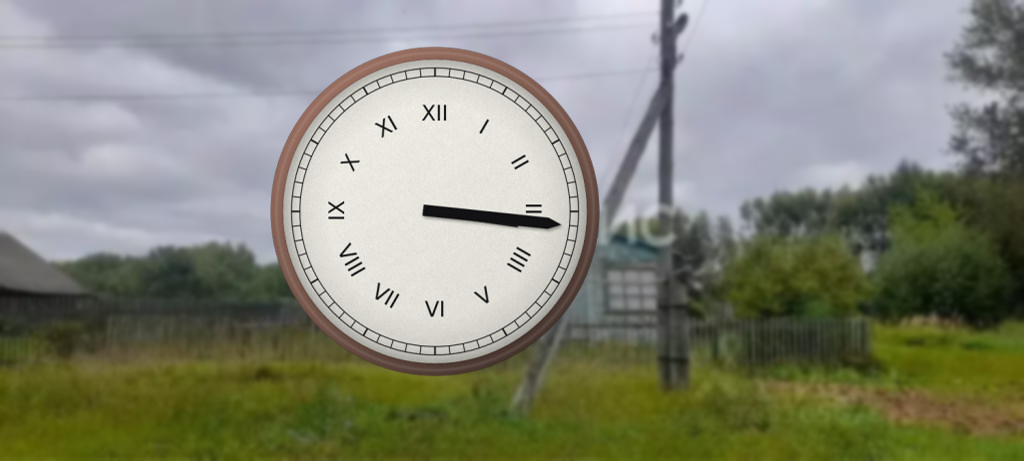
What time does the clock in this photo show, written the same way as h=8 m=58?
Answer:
h=3 m=16
